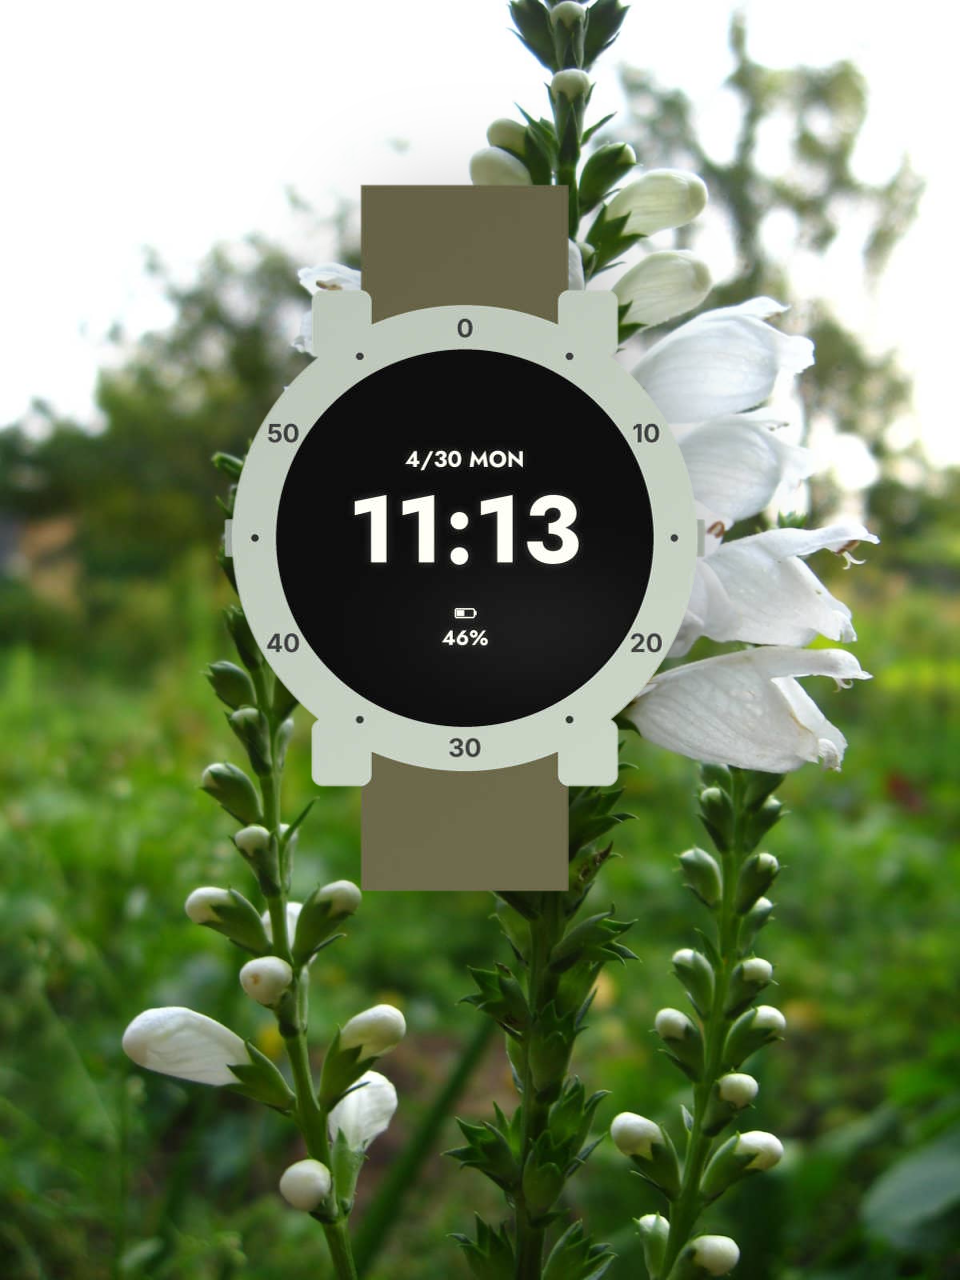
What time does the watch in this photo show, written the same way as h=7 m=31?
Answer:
h=11 m=13
